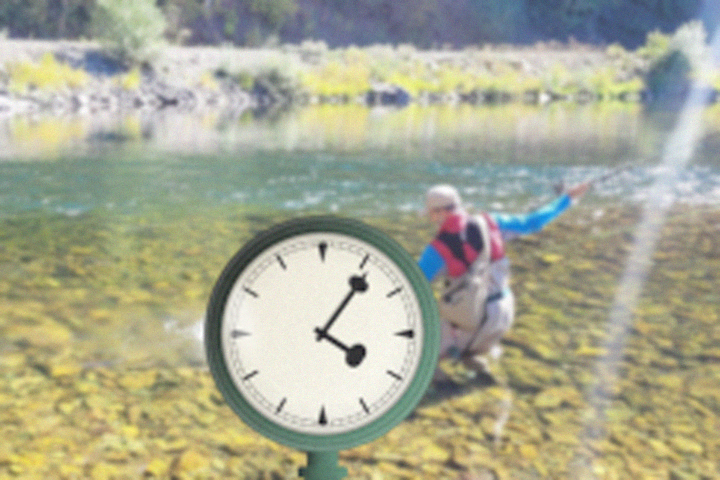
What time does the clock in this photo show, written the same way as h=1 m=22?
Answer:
h=4 m=6
